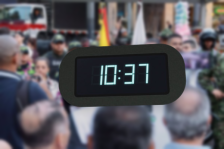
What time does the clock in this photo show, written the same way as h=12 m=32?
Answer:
h=10 m=37
